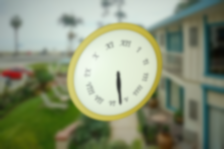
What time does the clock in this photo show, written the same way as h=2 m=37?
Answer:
h=5 m=27
